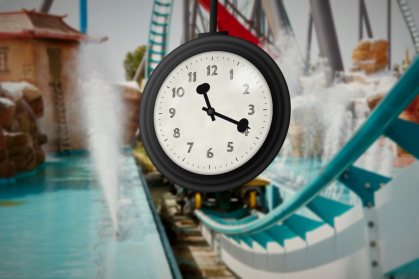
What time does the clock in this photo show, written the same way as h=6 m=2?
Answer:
h=11 m=19
